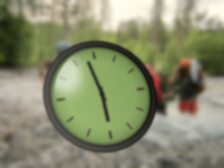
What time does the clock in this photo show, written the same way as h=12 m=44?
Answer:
h=5 m=58
